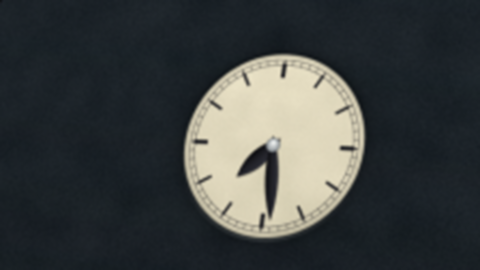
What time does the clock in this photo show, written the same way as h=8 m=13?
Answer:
h=7 m=29
